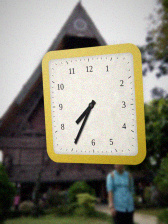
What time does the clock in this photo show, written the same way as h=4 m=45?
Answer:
h=7 m=35
